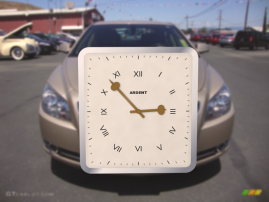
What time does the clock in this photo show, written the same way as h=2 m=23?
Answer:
h=2 m=53
